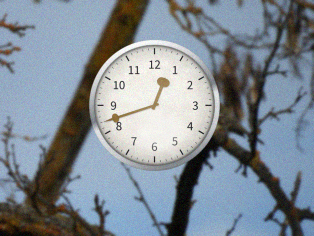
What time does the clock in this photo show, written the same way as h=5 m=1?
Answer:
h=12 m=42
